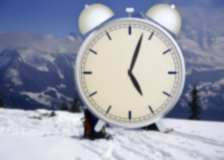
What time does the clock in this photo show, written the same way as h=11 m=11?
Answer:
h=5 m=3
